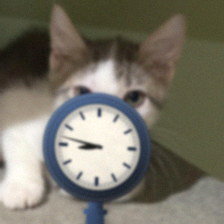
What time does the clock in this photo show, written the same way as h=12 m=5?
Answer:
h=8 m=47
